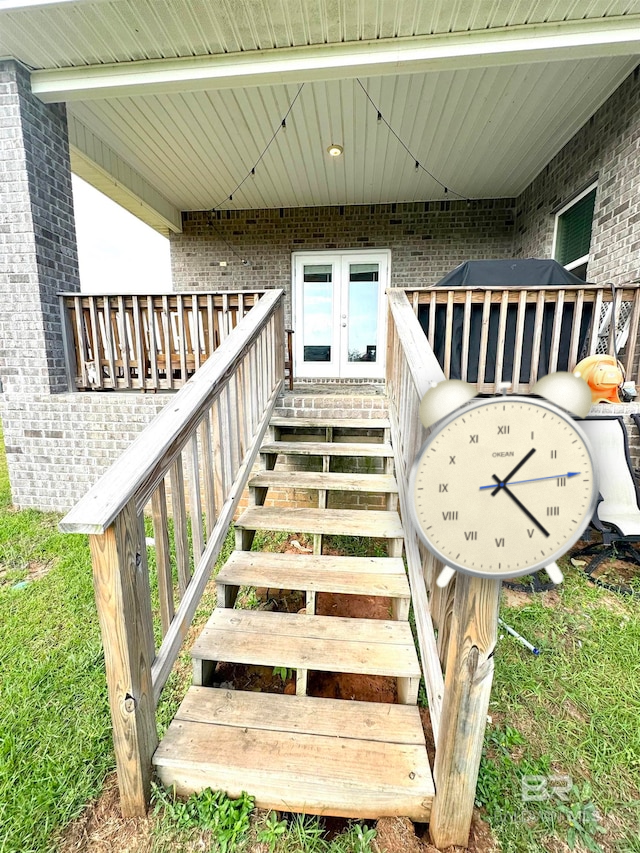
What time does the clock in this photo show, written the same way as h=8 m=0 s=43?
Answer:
h=1 m=23 s=14
